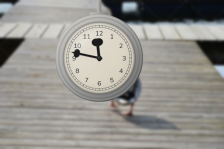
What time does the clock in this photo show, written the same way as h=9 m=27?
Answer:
h=11 m=47
